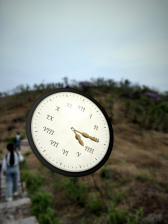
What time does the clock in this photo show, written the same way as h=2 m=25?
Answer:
h=4 m=15
